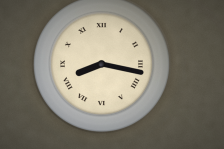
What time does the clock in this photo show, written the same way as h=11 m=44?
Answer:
h=8 m=17
